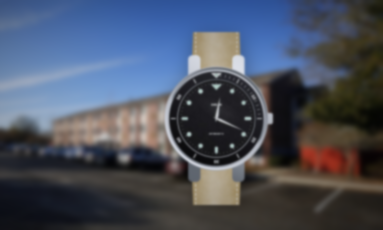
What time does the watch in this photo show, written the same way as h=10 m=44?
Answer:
h=12 m=19
